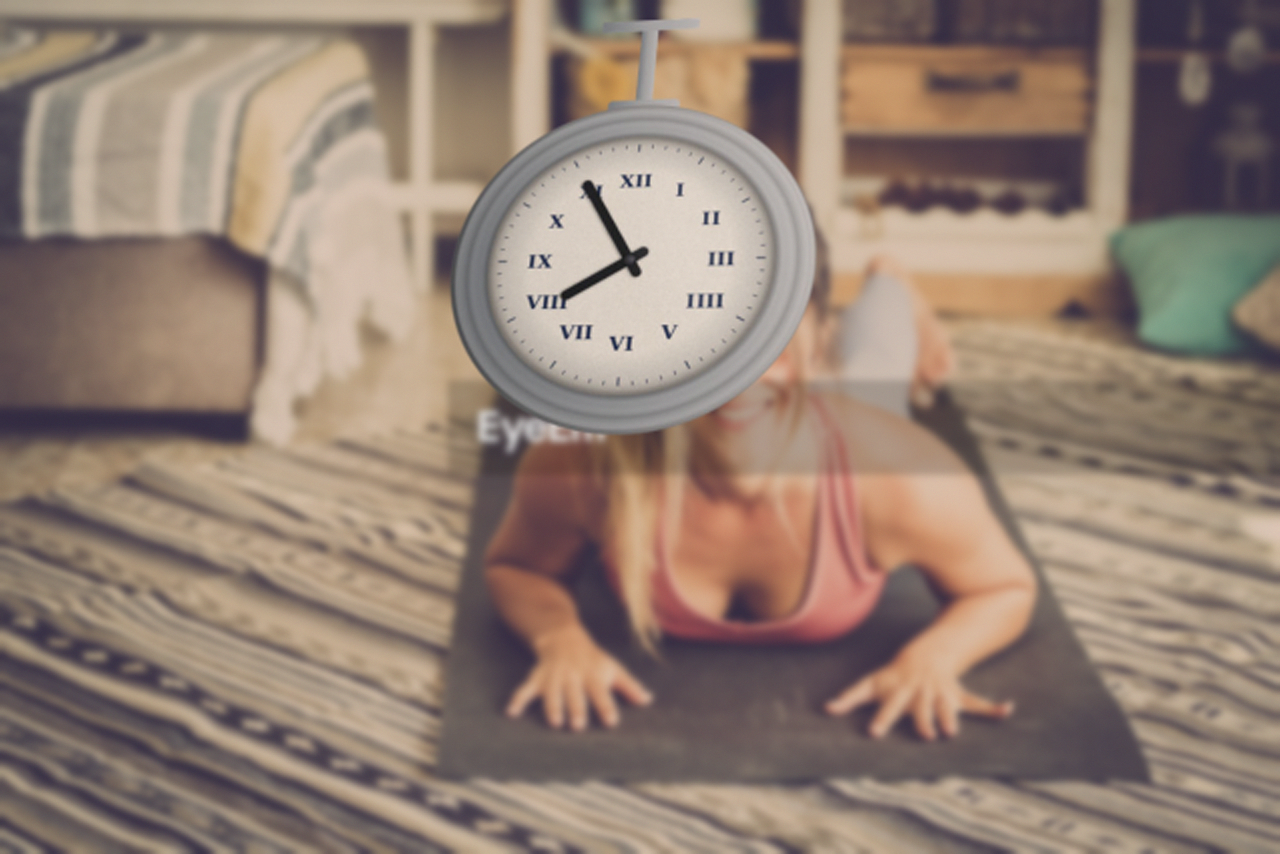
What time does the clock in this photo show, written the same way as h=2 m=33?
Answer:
h=7 m=55
